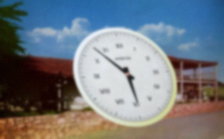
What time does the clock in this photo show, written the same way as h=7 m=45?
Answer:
h=5 m=53
